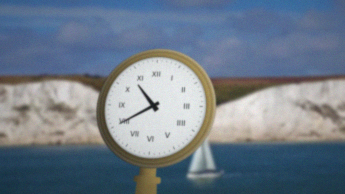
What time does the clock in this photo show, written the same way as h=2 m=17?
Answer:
h=10 m=40
